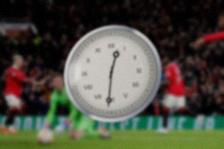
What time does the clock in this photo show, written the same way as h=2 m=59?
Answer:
h=12 m=31
